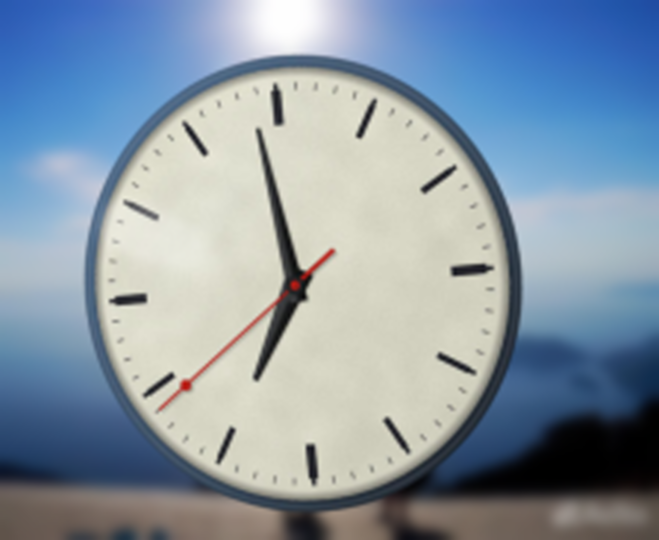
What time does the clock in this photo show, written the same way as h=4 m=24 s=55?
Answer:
h=6 m=58 s=39
